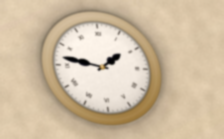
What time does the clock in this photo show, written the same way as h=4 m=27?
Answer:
h=1 m=47
